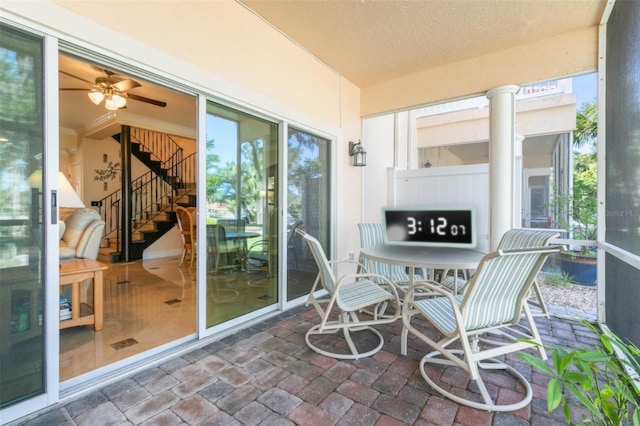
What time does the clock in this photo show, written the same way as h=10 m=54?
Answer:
h=3 m=12
